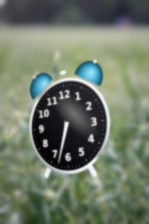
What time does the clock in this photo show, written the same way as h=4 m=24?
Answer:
h=6 m=33
